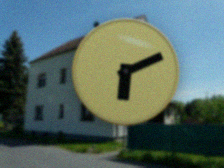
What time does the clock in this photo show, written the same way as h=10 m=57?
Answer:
h=6 m=11
